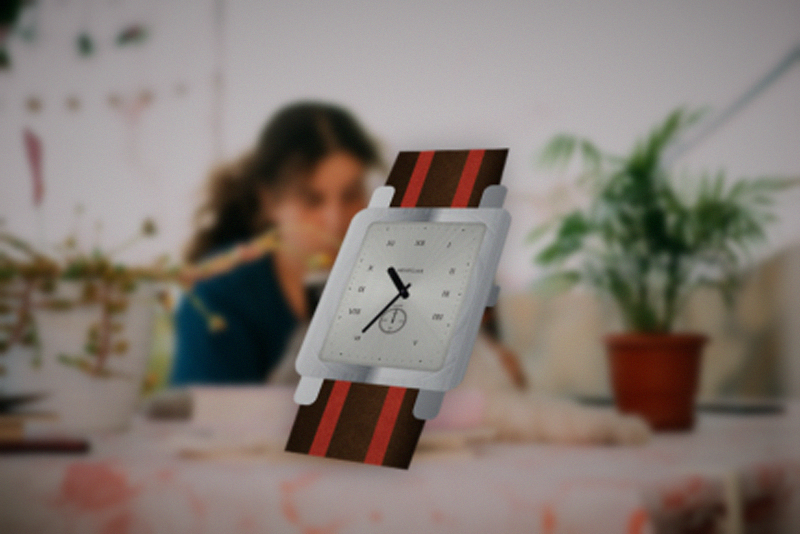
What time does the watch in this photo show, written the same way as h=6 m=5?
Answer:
h=10 m=35
